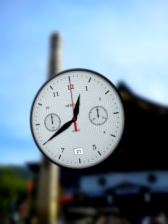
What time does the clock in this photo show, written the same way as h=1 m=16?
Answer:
h=12 m=40
